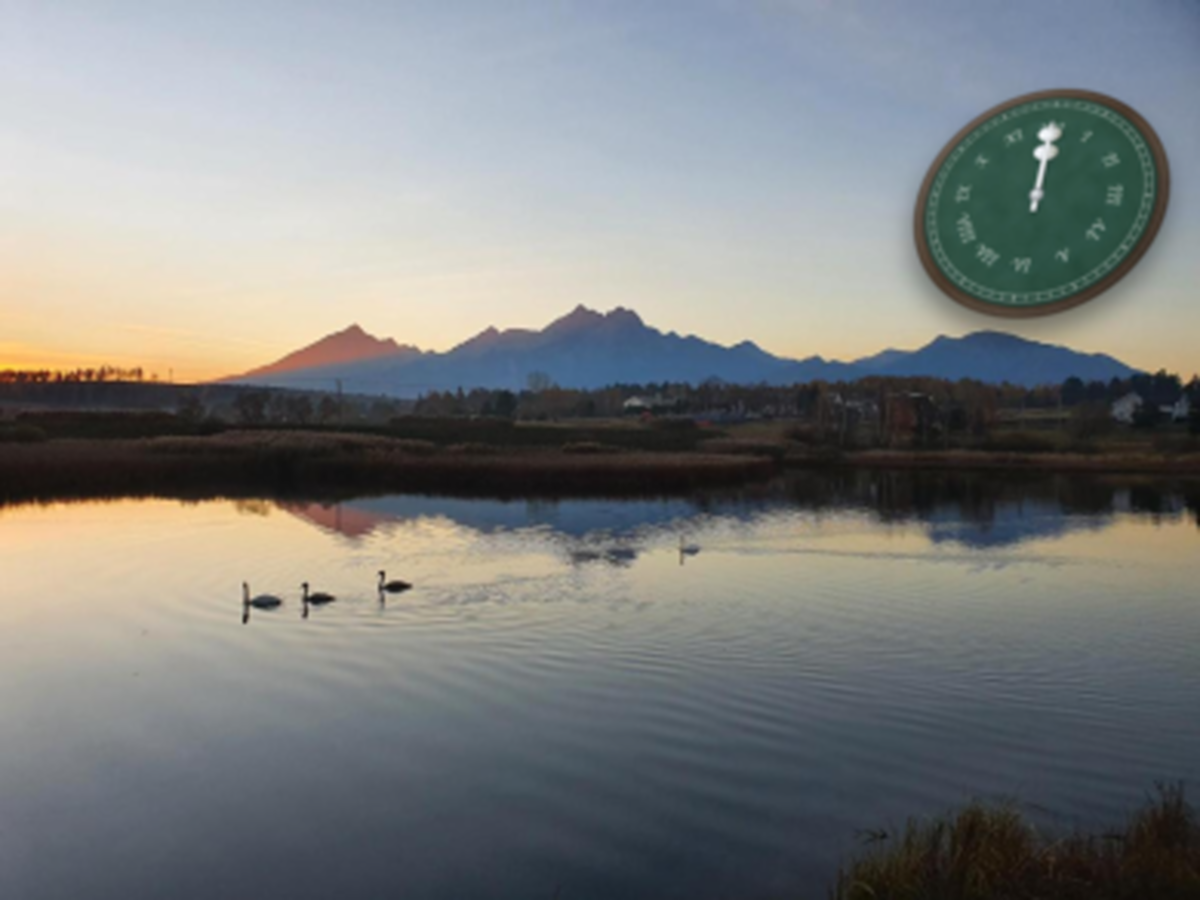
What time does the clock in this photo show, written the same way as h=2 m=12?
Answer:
h=12 m=0
